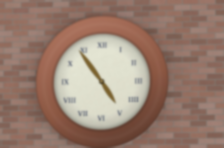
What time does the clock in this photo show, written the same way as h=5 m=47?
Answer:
h=4 m=54
